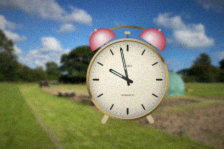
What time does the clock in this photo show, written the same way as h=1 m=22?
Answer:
h=9 m=58
